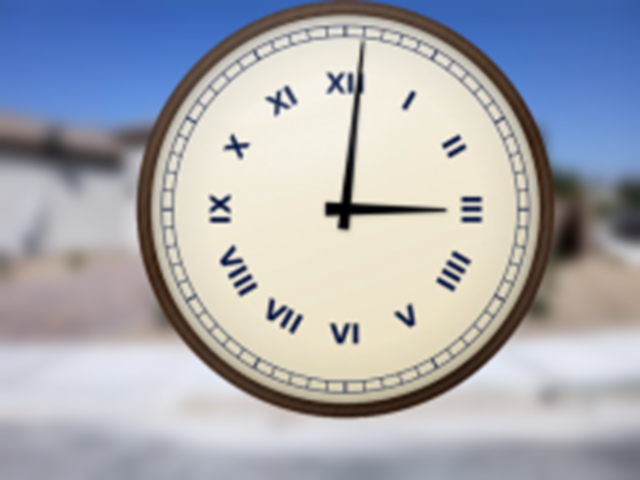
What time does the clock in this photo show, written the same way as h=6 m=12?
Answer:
h=3 m=1
